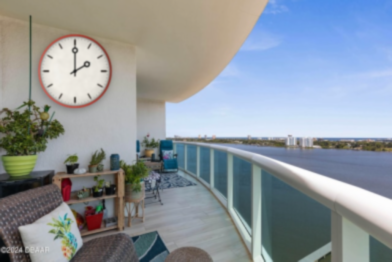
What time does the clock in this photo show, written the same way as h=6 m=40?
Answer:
h=2 m=0
